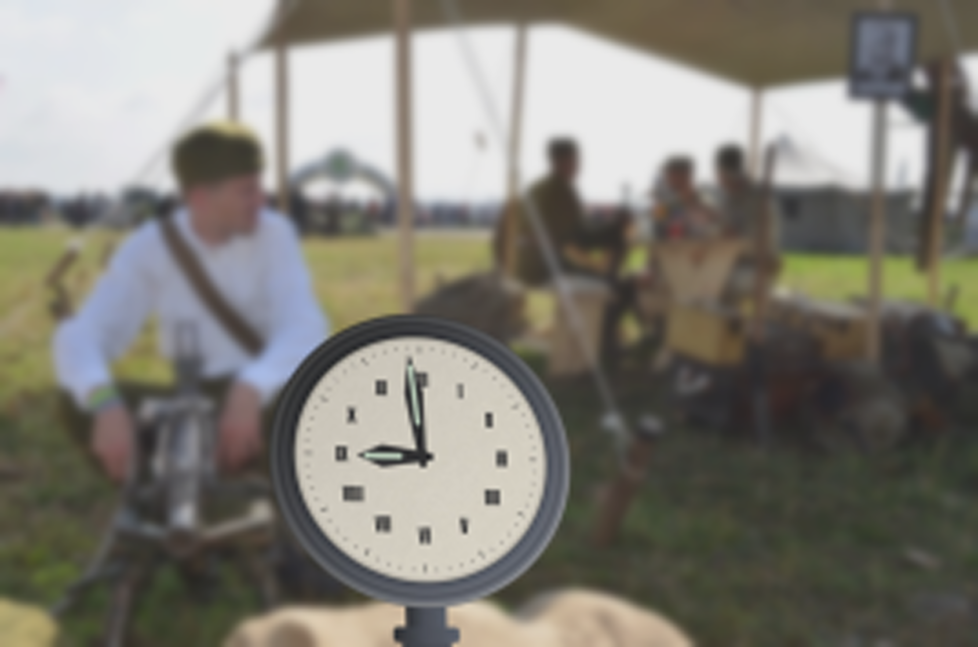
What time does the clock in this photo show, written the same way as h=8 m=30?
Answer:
h=8 m=59
